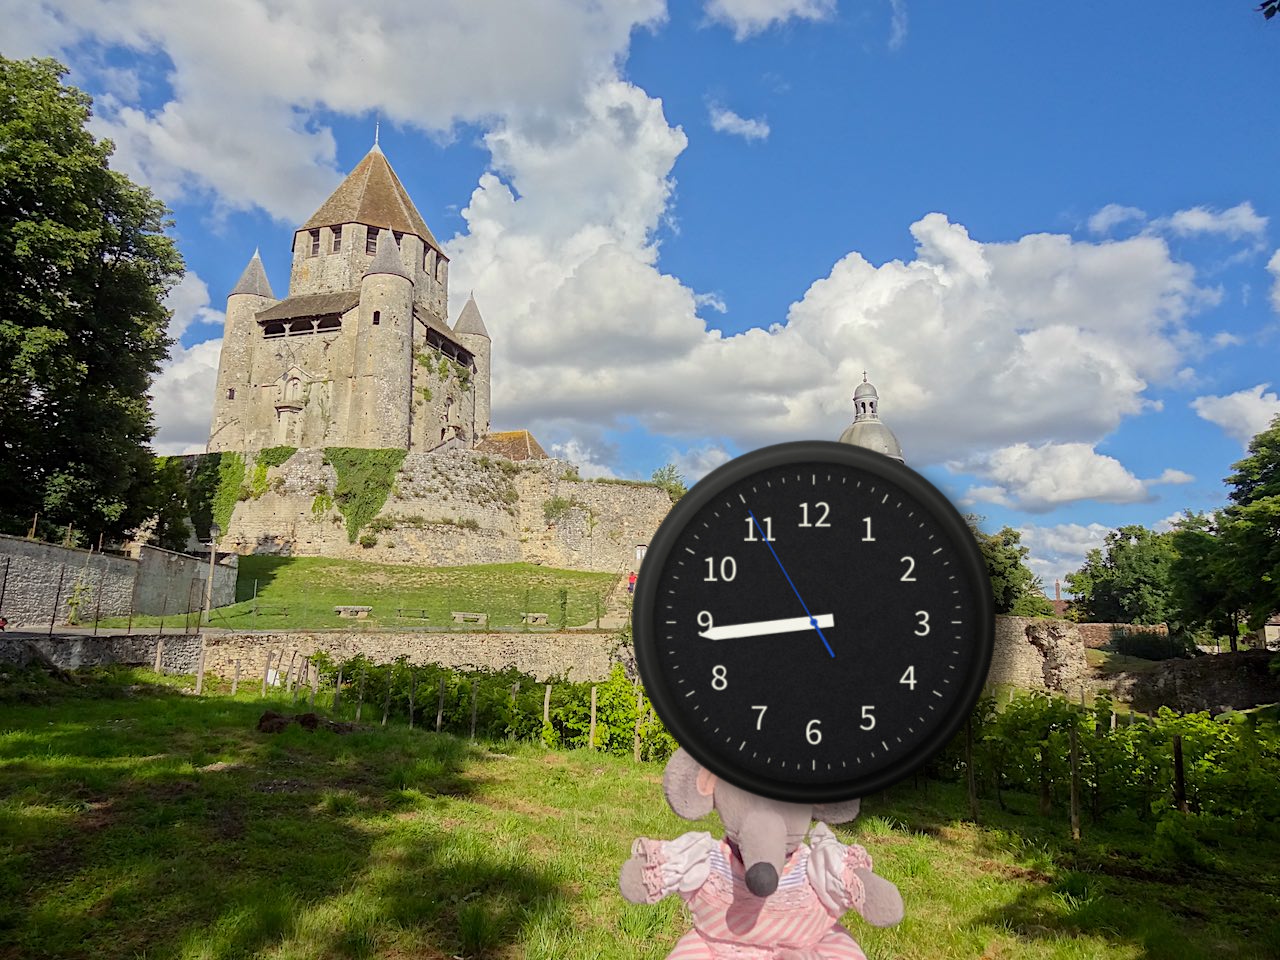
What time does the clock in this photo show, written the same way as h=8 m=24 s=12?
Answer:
h=8 m=43 s=55
